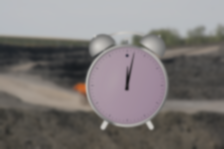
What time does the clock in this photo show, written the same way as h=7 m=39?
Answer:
h=12 m=2
